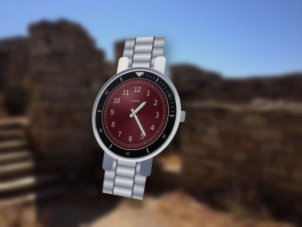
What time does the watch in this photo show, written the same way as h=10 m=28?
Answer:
h=1 m=24
